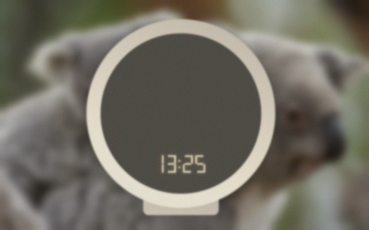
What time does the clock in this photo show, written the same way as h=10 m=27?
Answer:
h=13 m=25
